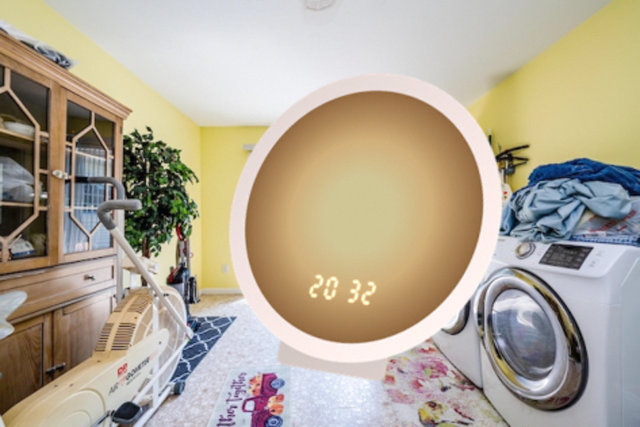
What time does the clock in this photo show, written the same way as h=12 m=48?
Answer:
h=20 m=32
